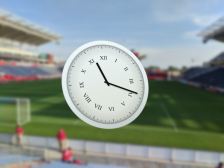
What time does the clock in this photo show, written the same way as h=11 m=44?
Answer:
h=11 m=19
